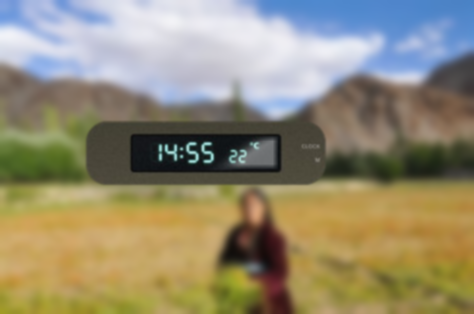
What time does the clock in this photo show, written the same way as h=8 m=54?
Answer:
h=14 m=55
